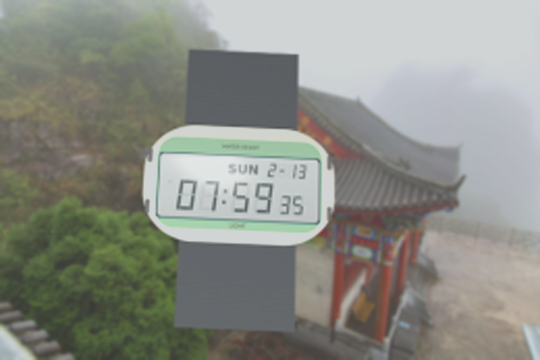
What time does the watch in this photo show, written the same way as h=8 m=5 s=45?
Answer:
h=7 m=59 s=35
